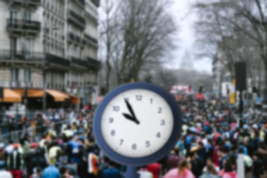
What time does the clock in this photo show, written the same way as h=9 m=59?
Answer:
h=9 m=55
